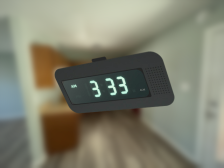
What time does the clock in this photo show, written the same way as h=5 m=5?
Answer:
h=3 m=33
